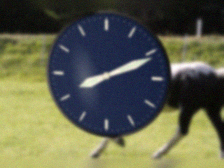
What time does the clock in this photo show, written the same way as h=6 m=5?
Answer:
h=8 m=11
